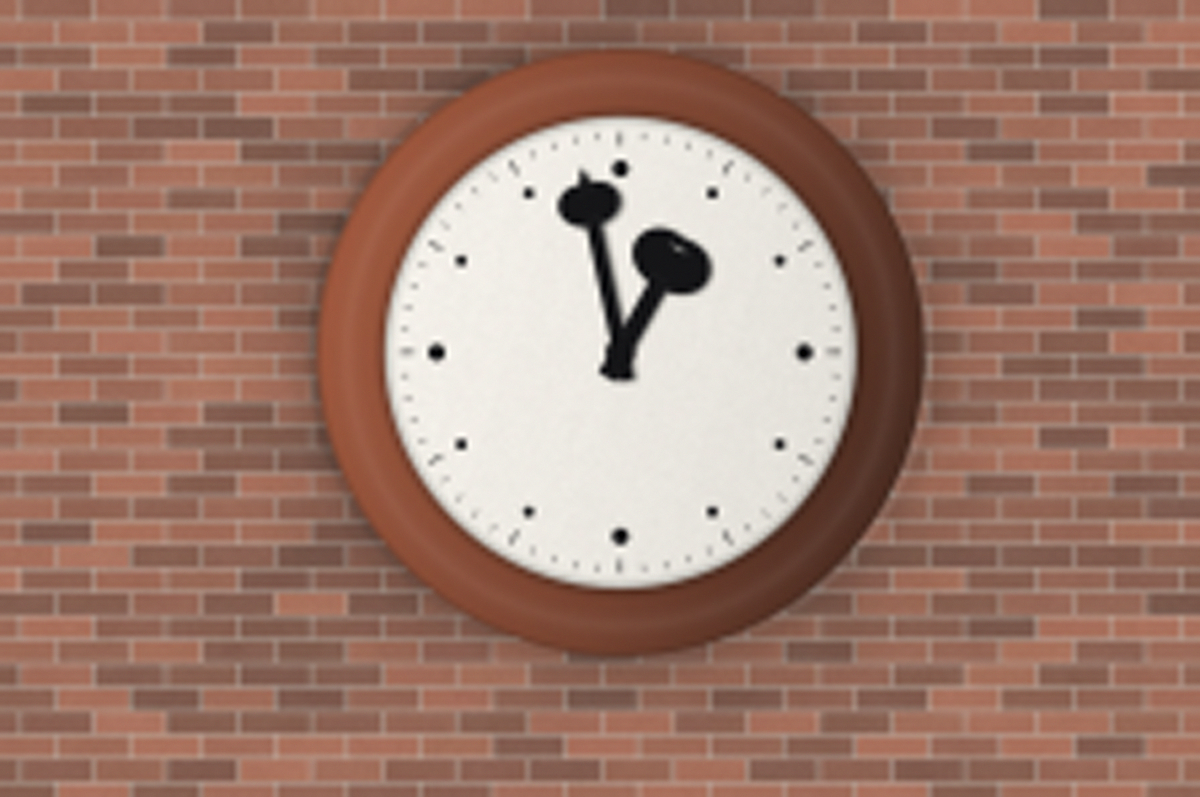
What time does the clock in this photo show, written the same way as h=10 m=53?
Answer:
h=12 m=58
